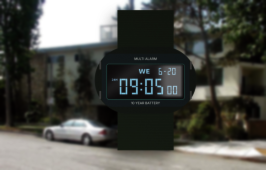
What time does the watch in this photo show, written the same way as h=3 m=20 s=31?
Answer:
h=9 m=5 s=0
